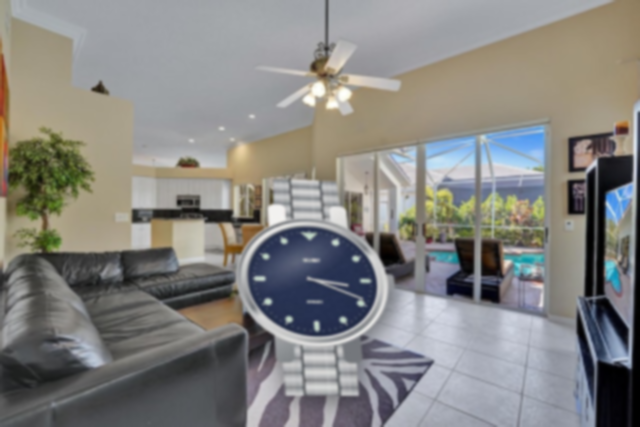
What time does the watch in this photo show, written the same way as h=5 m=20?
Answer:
h=3 m=19
